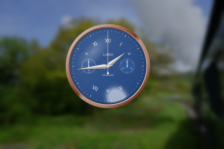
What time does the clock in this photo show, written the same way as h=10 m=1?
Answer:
h=1 m=44
